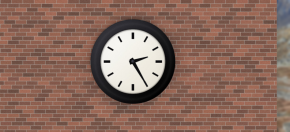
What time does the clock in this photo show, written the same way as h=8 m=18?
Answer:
h=2 m=25
